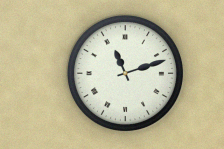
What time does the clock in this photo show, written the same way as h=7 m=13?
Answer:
h=11 m=12
